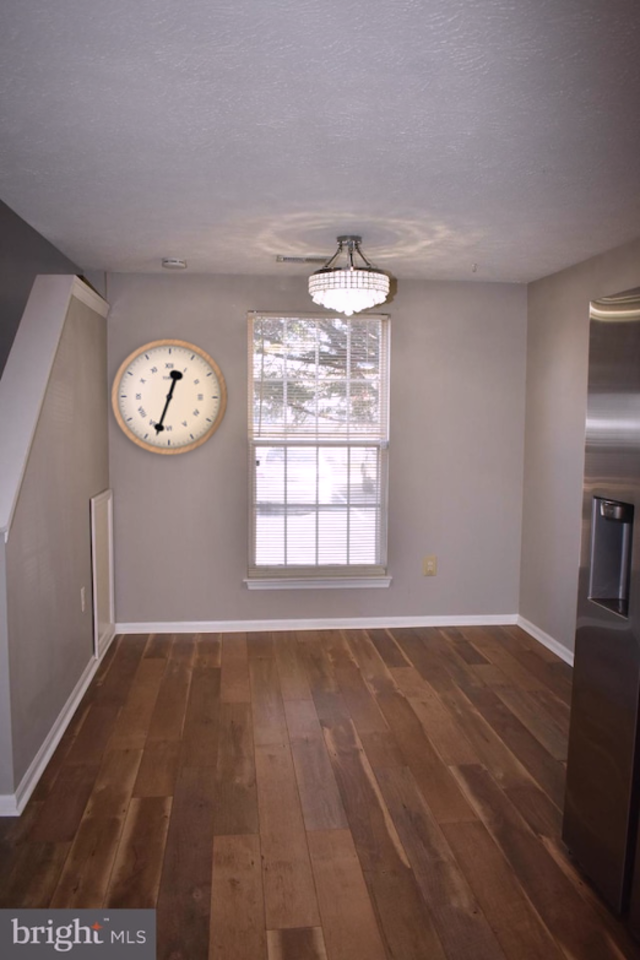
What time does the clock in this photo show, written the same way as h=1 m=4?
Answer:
h=12 m=33
